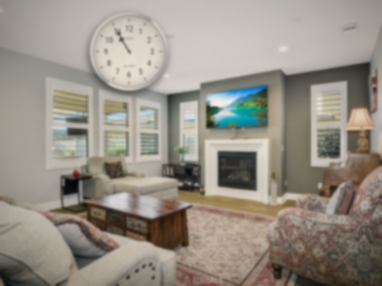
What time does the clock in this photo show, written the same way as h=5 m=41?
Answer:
h=10 m=55
